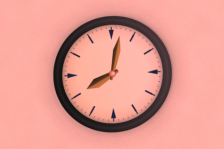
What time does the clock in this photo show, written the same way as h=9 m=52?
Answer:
h=8 m=2
